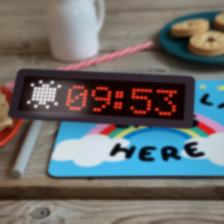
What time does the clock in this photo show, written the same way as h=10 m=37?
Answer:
h=9 m=53
